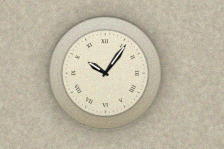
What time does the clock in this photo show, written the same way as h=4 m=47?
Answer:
h=10 m=6
